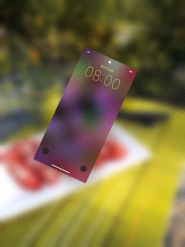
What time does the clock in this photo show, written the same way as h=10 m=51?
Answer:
h=8 m=0
